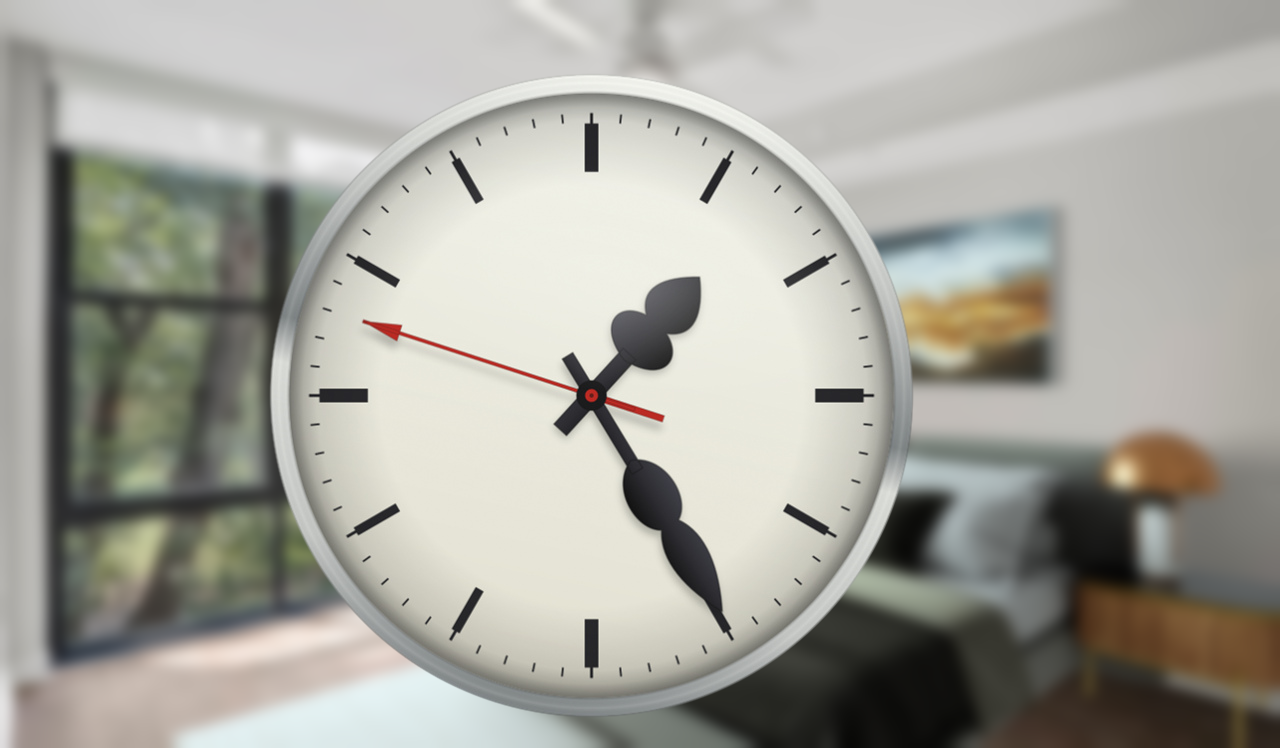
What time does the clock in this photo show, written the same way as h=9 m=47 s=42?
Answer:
h=1 m=24 s=48
